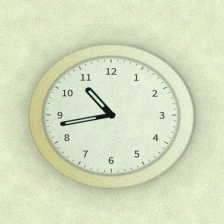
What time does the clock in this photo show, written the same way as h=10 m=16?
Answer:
h=10 m=43
